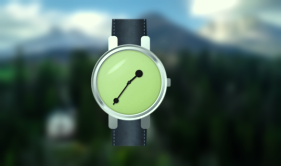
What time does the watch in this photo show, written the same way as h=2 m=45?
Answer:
h=1 m=36
